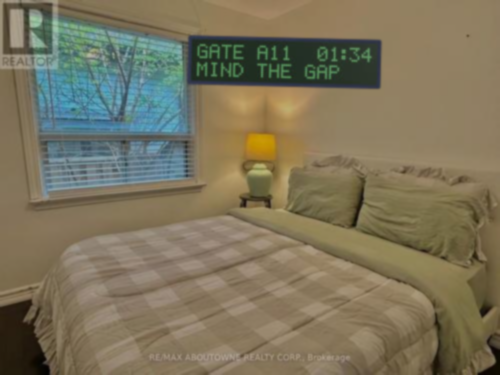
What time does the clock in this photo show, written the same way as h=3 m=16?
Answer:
h=1 m=34
